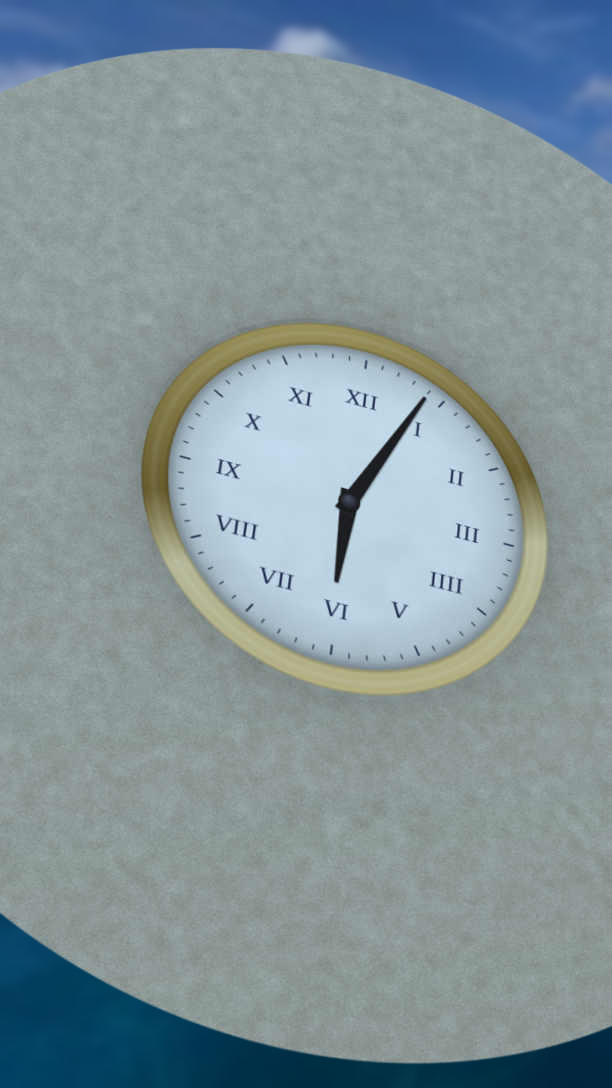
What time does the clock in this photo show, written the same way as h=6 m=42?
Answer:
h=6 m=4
